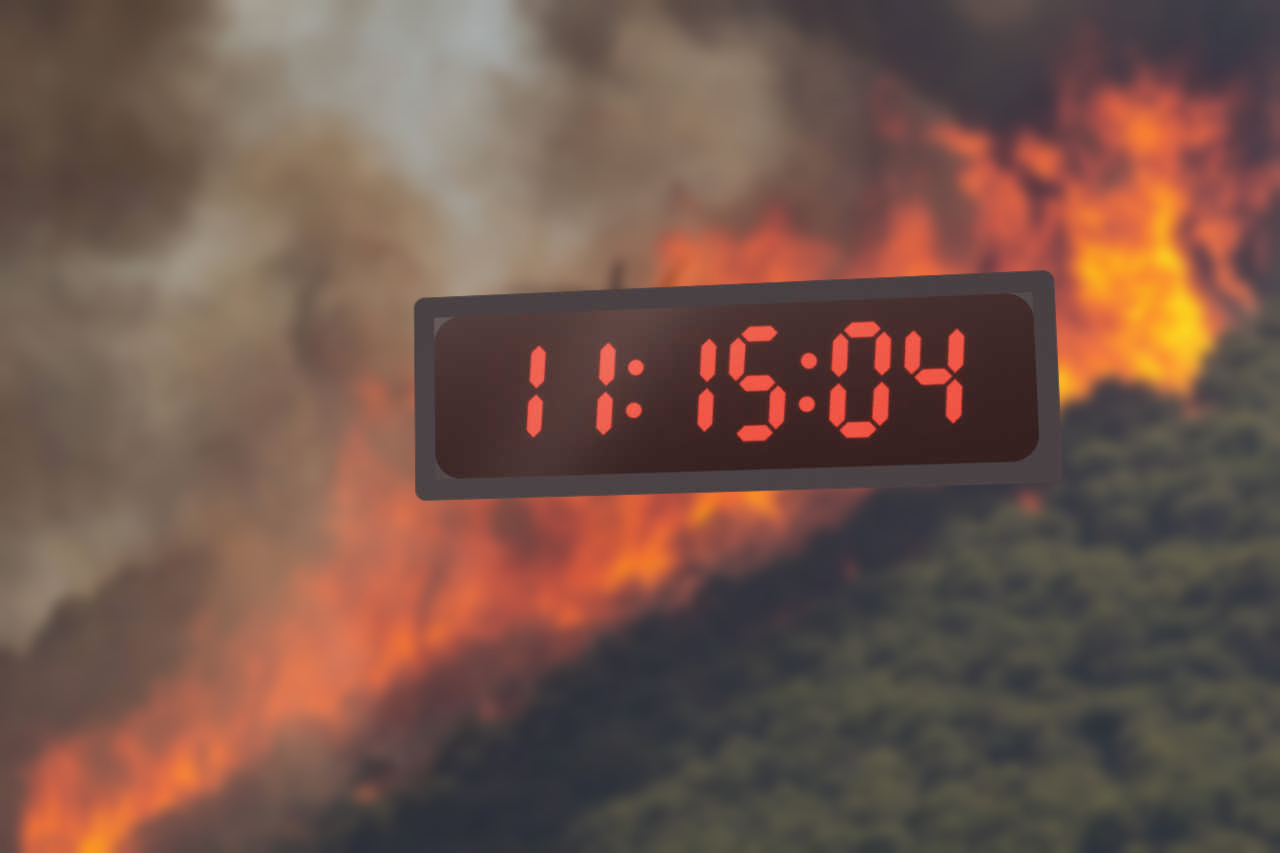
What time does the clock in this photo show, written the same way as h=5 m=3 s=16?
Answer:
h=11 m=15 s=4
